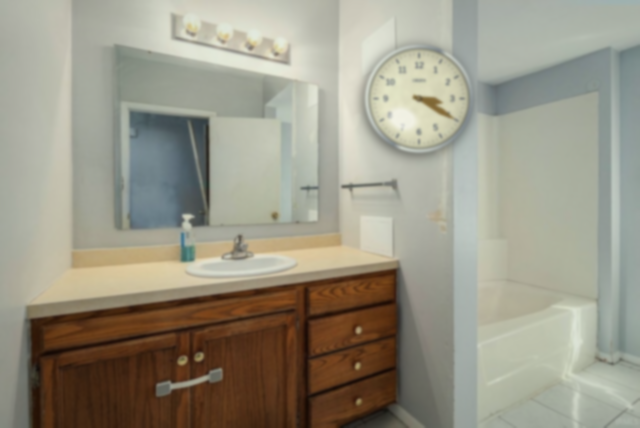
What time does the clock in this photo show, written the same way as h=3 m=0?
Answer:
h=3 m=20
